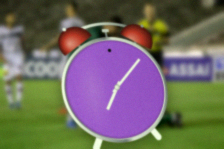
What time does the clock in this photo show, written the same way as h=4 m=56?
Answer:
h=7 m=8
